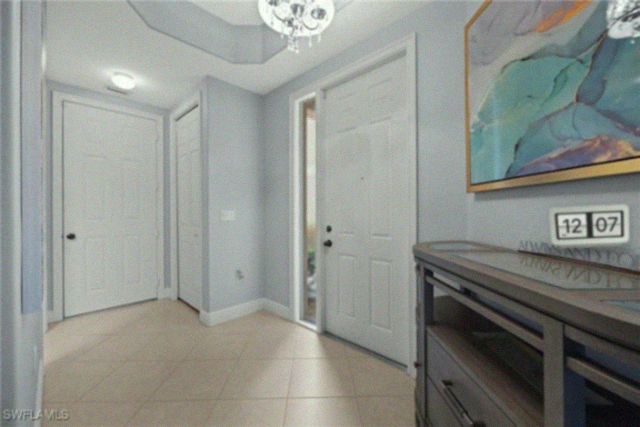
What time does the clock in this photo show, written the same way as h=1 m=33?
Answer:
h=12 m=7
